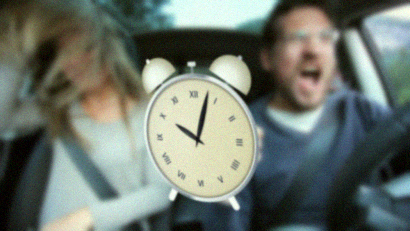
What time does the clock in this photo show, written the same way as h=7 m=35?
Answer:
h=10 m=3
